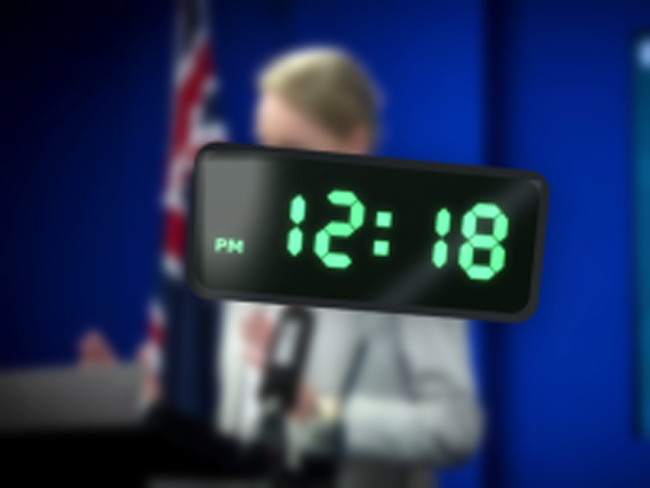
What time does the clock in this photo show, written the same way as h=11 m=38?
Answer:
h=12 m=18
